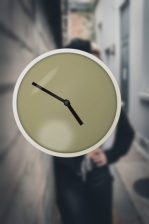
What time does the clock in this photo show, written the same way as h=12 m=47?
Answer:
h=4 m=50
